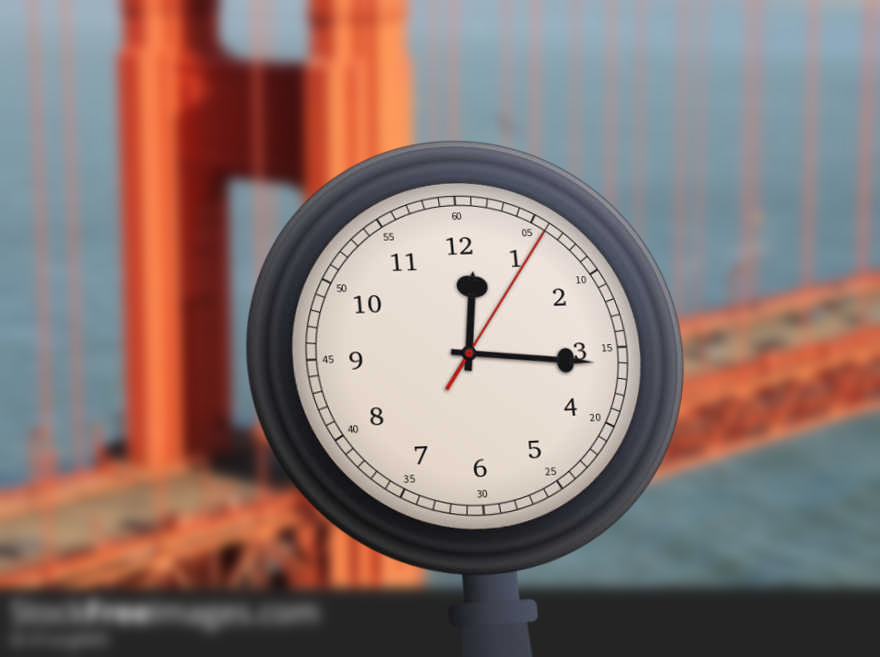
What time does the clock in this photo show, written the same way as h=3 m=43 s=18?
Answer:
h=12 m=16 s=6
